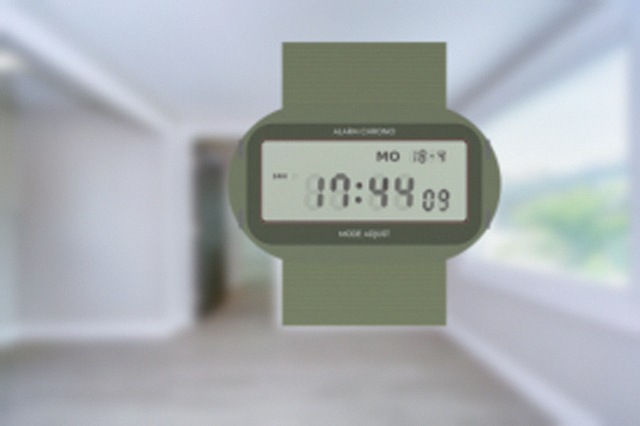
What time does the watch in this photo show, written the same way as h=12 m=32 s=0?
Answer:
h=17 m=44 s=9
